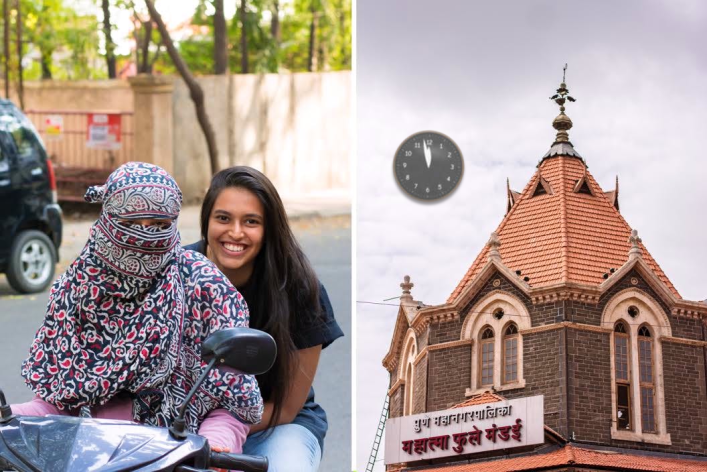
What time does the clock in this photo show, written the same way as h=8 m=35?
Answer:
h=11 m=58
